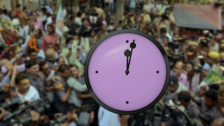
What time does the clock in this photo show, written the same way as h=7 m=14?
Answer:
h=12 m=2
